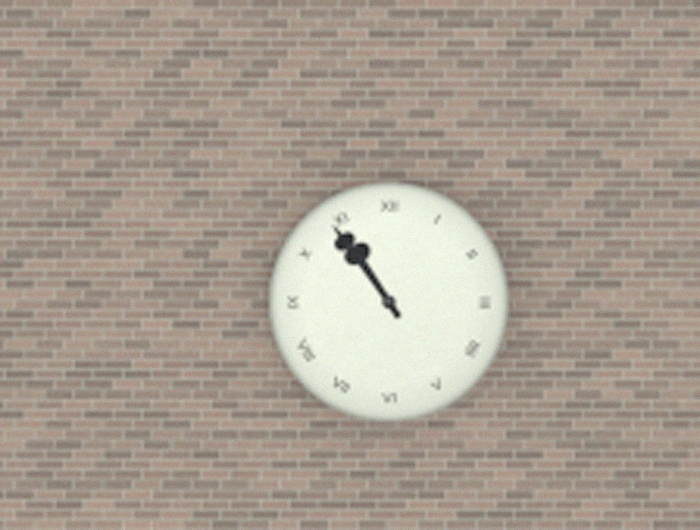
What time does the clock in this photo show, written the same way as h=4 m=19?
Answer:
h=10 m=54
